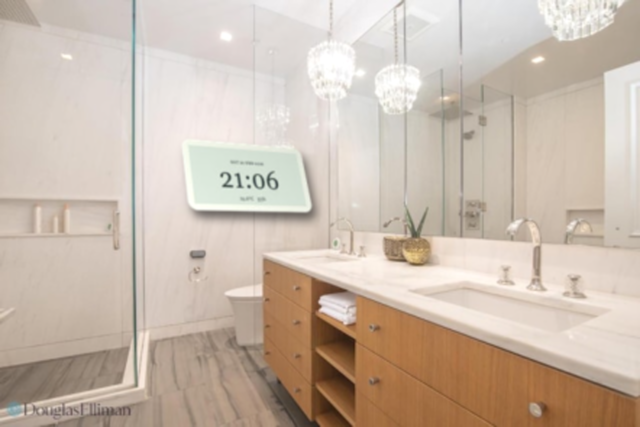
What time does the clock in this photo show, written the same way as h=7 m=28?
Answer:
h=21 m=6
